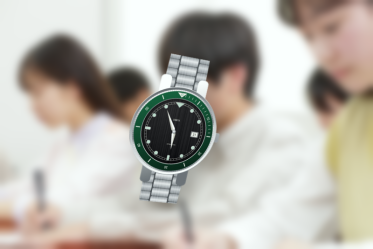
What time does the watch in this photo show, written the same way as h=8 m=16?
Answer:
h=5 m=55
